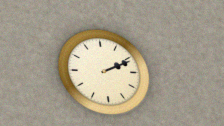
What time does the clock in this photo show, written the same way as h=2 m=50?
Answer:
h=2 m=11
